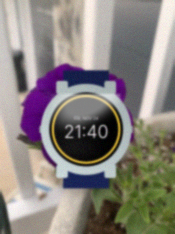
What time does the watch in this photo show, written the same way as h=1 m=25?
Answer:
h=21 m=40
